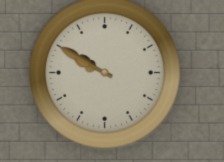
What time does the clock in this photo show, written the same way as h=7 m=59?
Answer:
h=9 m=50
